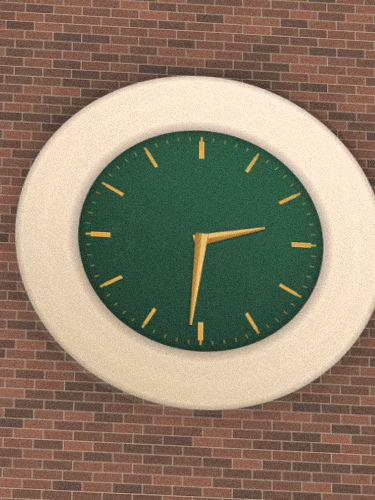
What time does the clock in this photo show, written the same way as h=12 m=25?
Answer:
h=2 m=31
